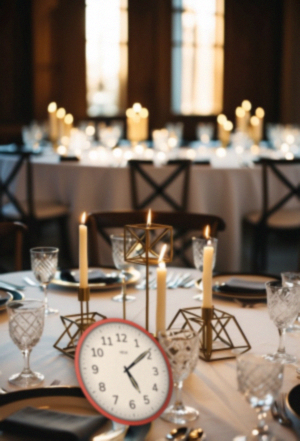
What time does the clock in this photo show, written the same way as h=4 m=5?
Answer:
h=5 m=9
